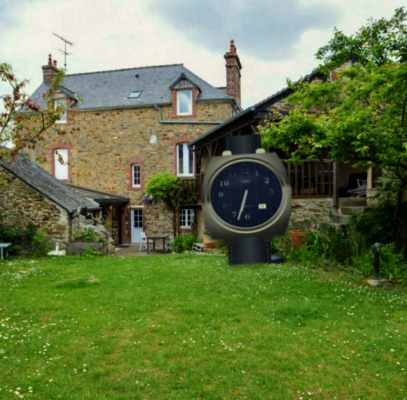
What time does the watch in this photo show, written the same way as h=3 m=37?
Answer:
h=6 m=33
